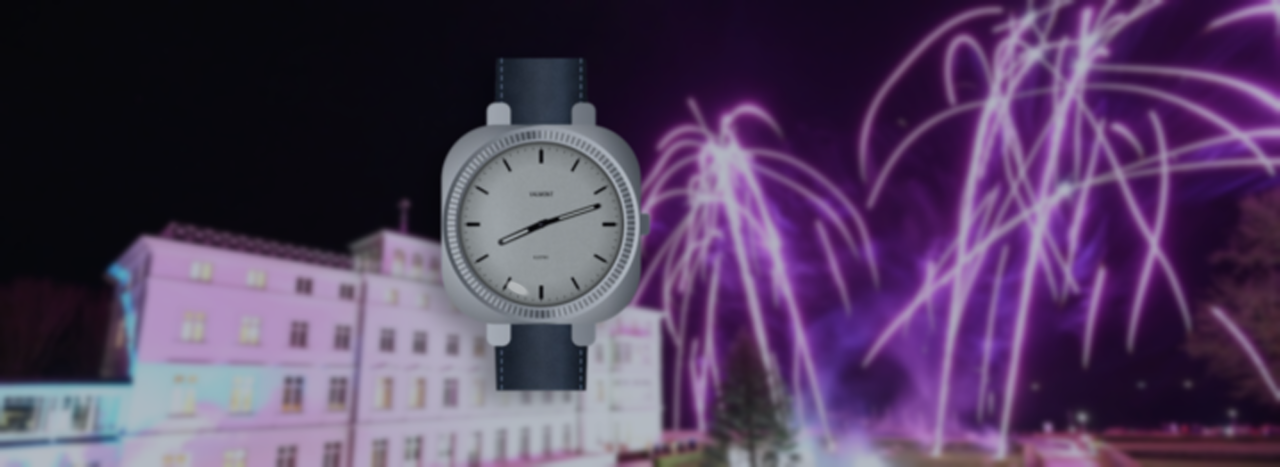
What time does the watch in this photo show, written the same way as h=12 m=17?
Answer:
h=8 m=12
